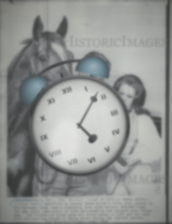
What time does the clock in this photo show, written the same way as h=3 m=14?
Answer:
h=5 m=8
